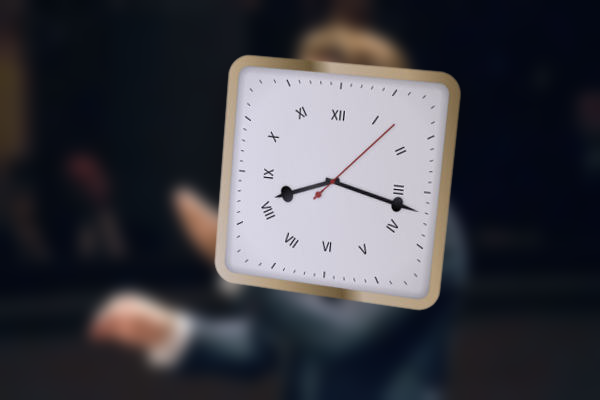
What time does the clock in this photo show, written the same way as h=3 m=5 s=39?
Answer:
h=8 m=17 s=7
